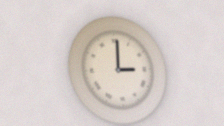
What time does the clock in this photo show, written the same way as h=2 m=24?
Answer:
h=3 m=1
